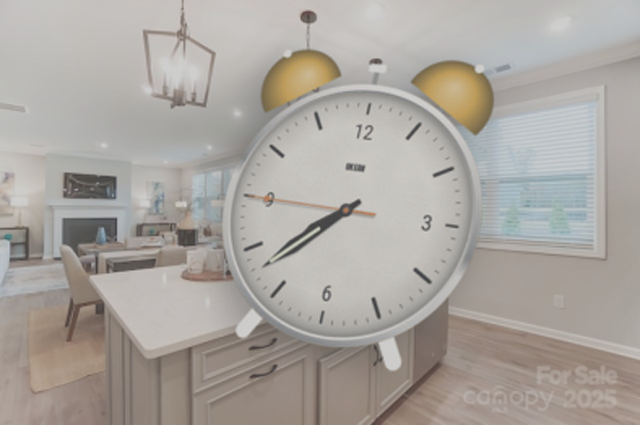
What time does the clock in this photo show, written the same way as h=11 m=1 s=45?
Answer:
h=7 m=37 s=45
